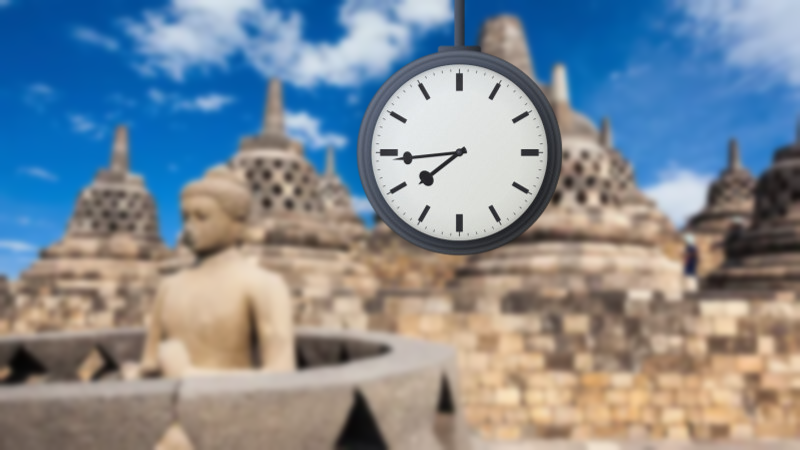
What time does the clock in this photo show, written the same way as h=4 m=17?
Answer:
h=7 m=44
